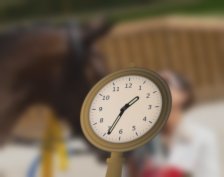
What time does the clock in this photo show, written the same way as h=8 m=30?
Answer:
h=1 m=34
